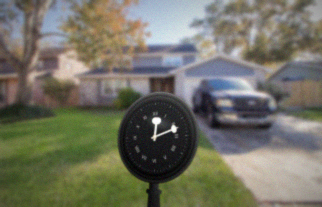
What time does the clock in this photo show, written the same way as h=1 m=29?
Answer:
h=12 m=12
